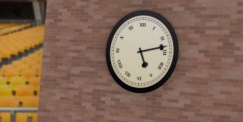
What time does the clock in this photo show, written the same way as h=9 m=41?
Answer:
h=5 m=13
